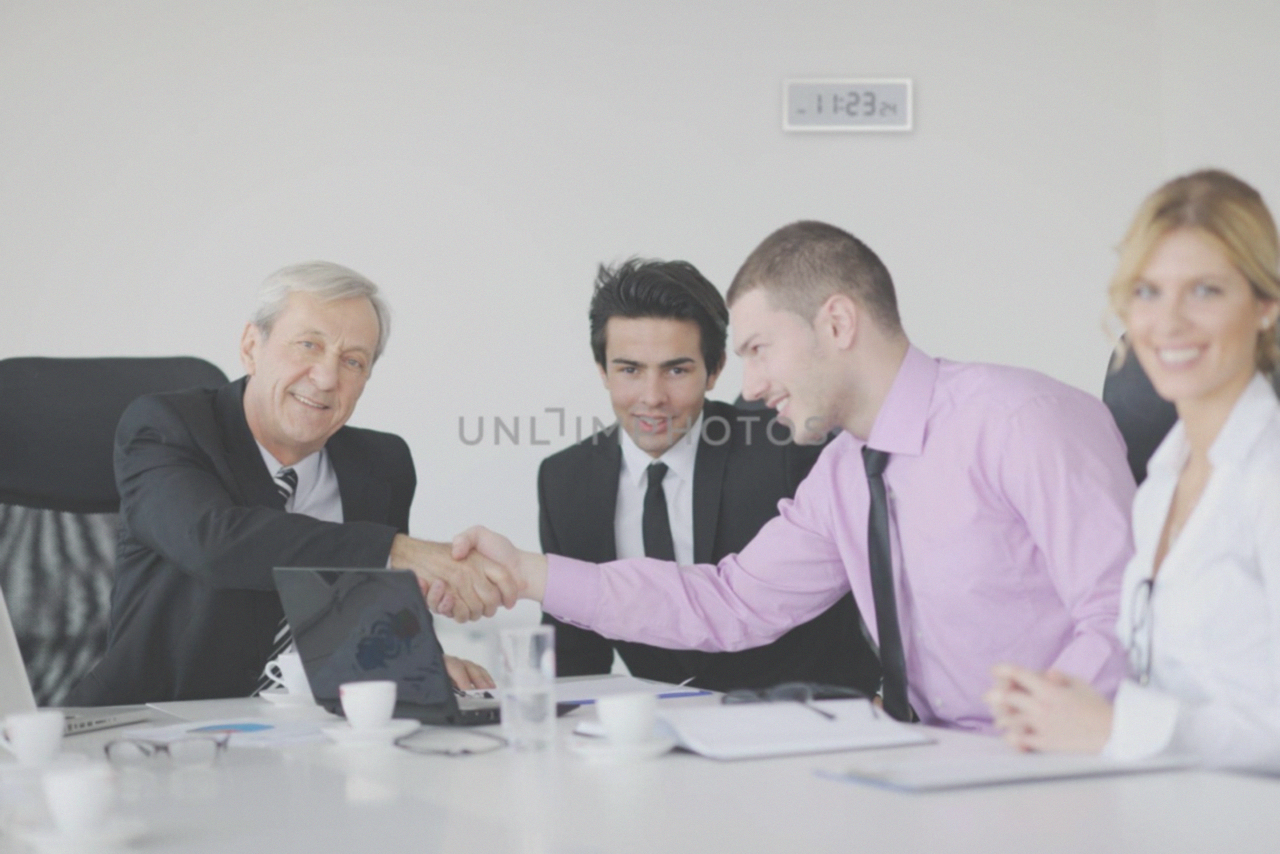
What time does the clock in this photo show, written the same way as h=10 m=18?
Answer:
h=11 m=23
